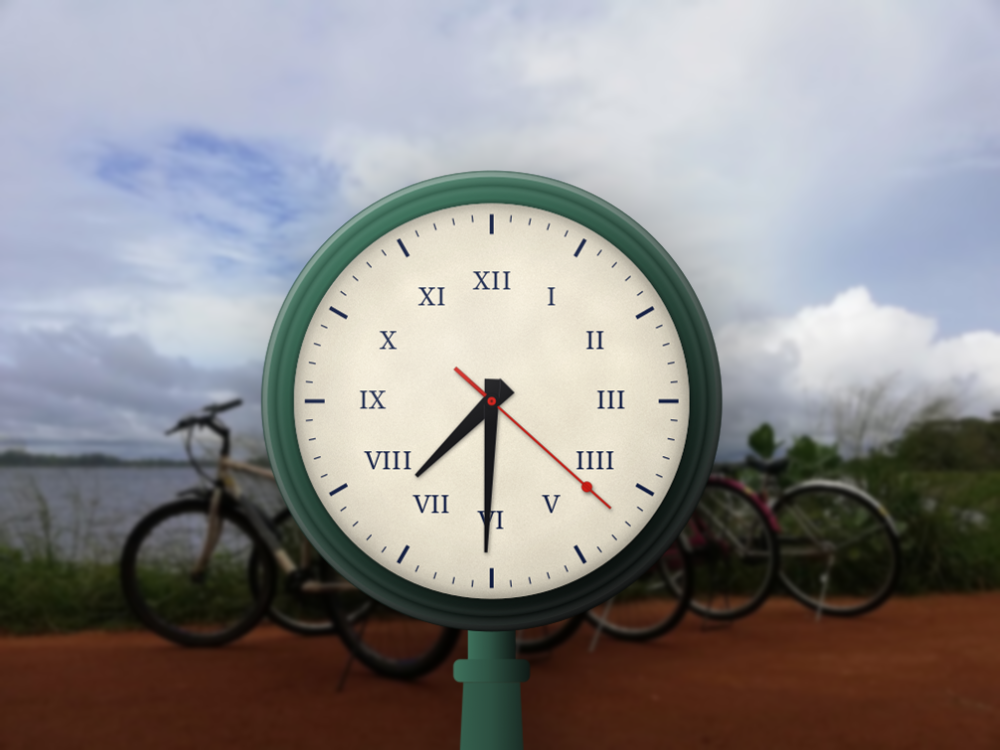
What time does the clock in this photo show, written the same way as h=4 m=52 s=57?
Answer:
h=7 m=30 s=22
